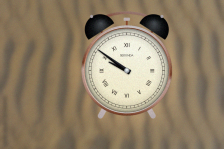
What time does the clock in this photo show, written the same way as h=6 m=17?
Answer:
h=9 m=51
